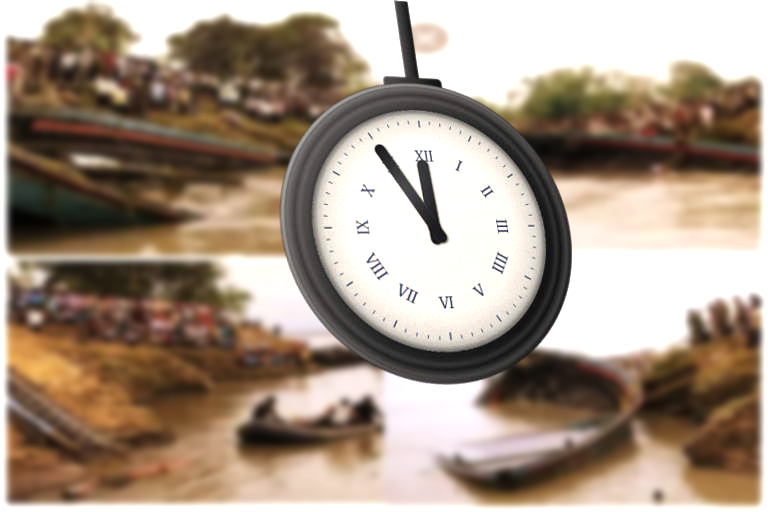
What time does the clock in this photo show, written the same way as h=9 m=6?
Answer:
h=11 m=55
